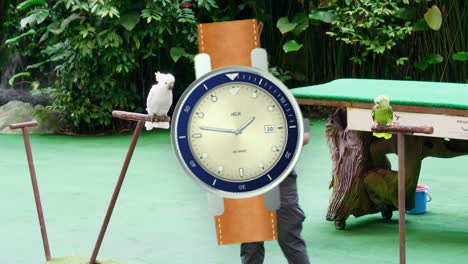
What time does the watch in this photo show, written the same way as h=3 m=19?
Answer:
h=1 m=47
